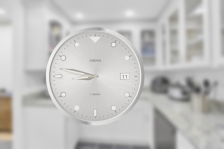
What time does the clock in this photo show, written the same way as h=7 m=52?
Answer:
h=8 m=47
